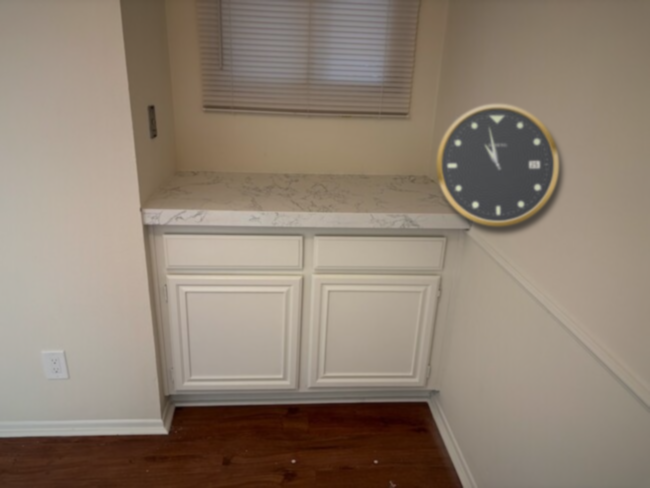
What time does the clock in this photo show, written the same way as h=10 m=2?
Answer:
h=10 m=58
